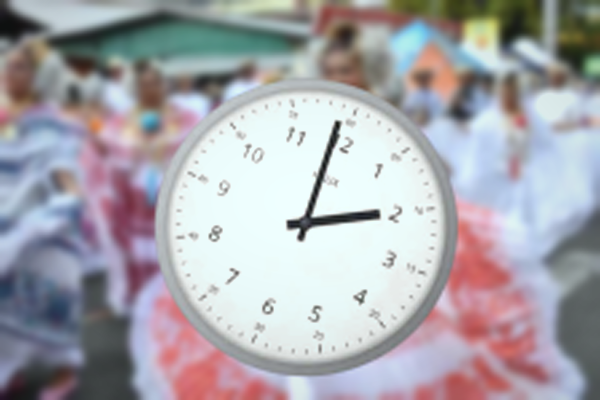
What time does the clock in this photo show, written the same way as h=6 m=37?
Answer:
h=1 m=59
